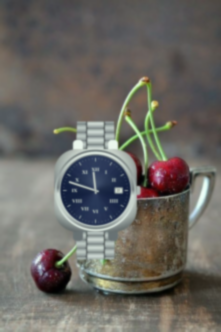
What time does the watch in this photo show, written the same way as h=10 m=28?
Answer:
h=11 m=48
